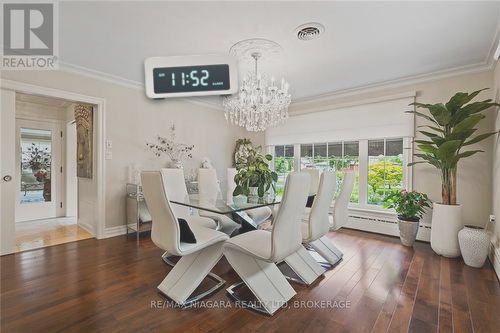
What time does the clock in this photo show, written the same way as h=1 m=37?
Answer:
h=11 m=52
